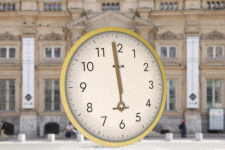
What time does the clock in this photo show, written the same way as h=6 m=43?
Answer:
h=5 m=59
